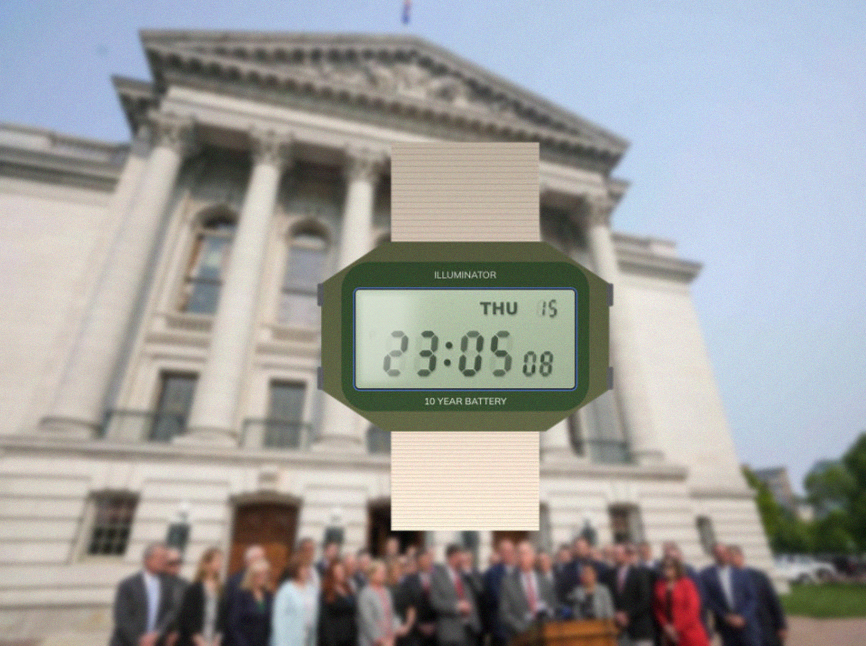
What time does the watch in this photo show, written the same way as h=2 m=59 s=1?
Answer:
h=23 m=5 s=8
